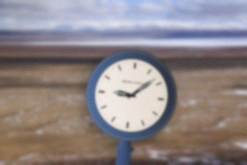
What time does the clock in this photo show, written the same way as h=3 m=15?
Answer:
h=9 m=8
